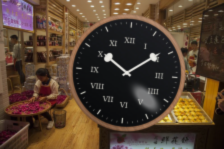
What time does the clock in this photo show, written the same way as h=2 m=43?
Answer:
h=10 m=9
